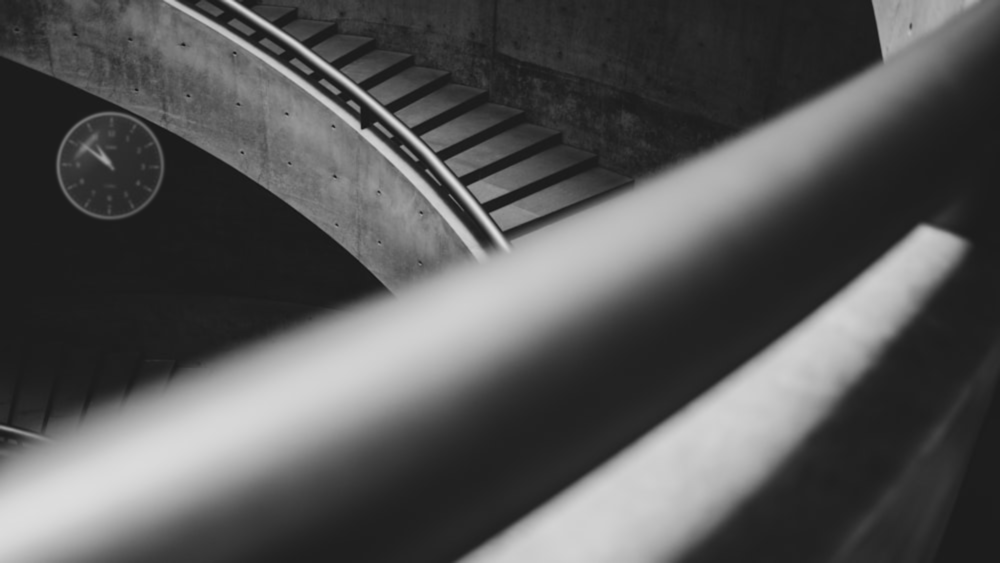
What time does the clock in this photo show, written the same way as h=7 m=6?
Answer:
h=10 m=51
